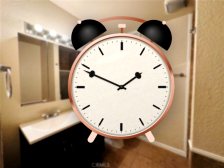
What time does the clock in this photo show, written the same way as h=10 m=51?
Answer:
h=1 m=49
